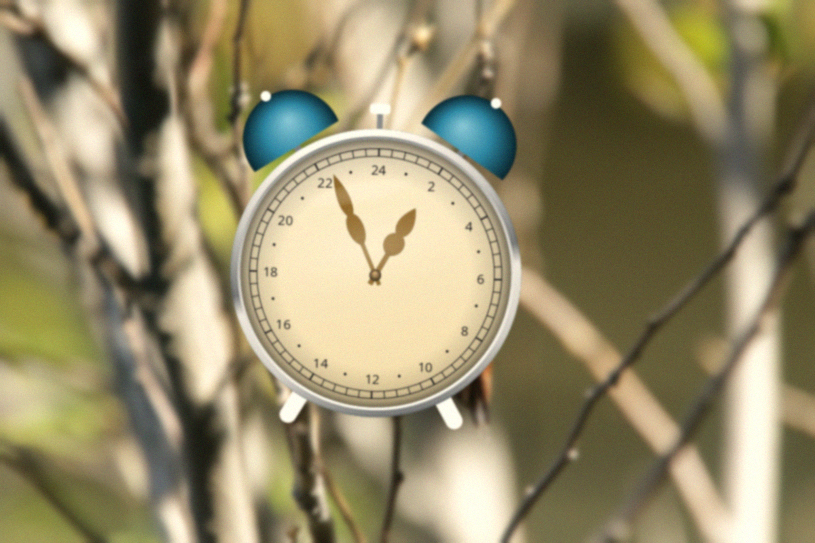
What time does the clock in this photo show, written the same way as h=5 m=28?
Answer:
h=1 m=56
